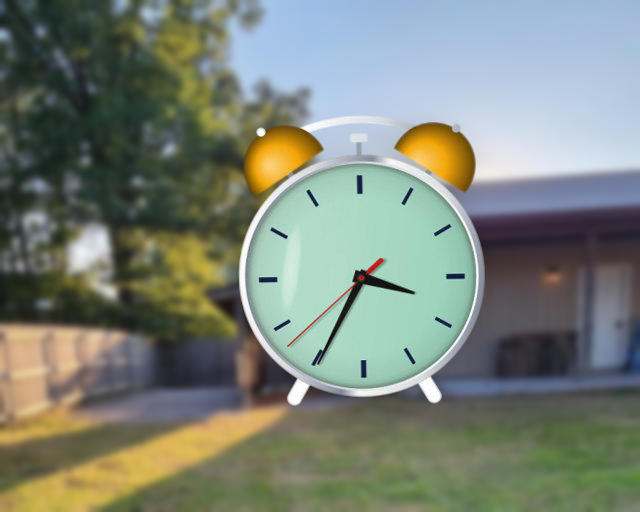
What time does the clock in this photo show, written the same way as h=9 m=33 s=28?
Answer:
h=3 m=34 s=38
